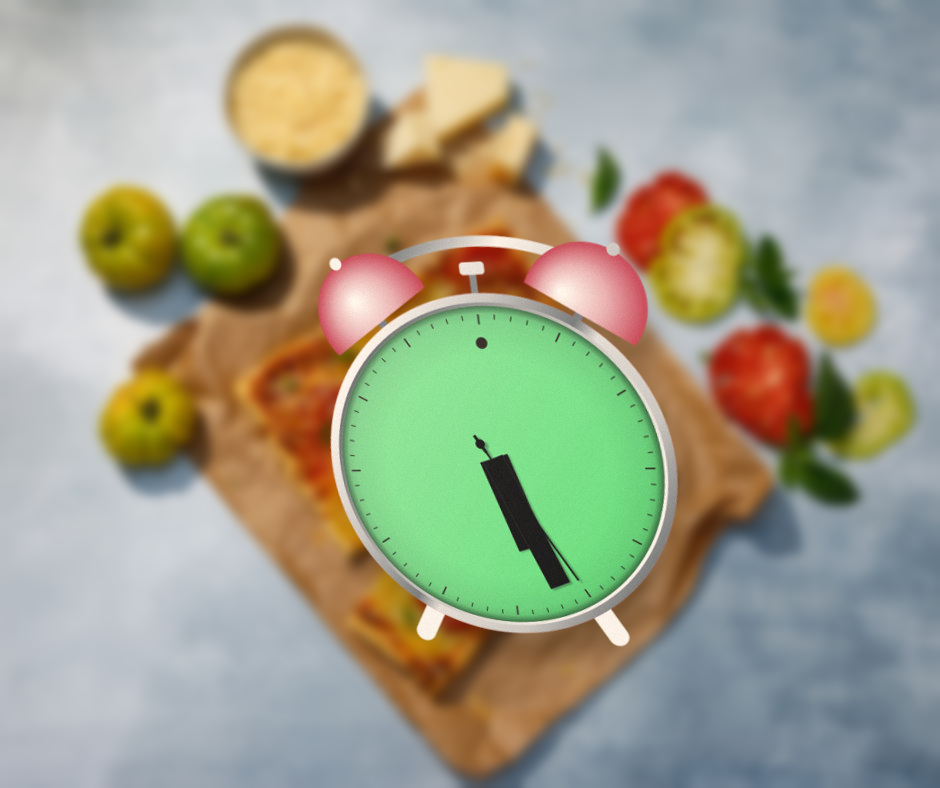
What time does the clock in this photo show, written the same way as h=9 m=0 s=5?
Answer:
h=5 m=26 s=25
